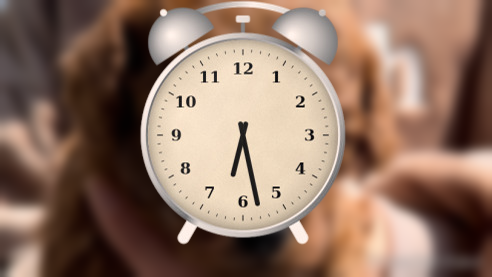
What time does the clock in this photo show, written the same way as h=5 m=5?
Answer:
h=6 m=28
